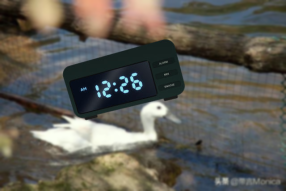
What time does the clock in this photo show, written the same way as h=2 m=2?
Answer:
h=12 m=26
